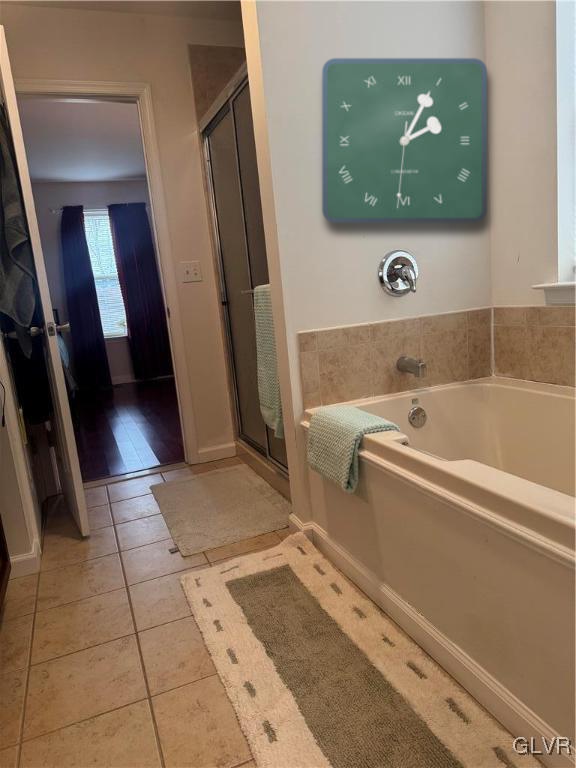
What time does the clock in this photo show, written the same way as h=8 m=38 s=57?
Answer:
h=2 m=4 s=31
